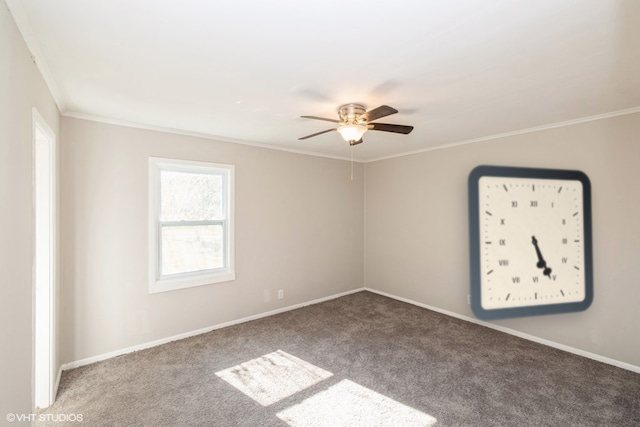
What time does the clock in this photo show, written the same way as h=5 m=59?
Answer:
h=5 m=26
